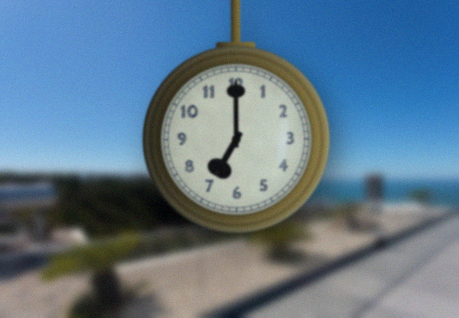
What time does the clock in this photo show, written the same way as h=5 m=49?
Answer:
h=7 m=0
